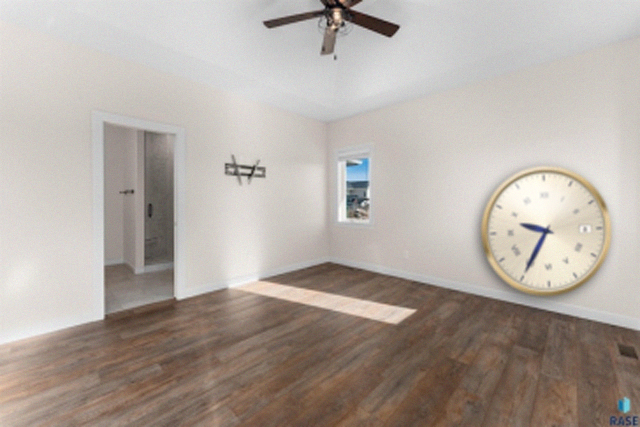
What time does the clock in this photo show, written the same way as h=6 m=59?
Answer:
h=9 m=35
